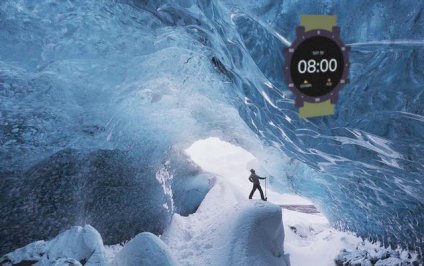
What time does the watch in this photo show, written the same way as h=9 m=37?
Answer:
h=8 m=0
